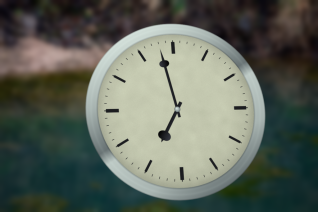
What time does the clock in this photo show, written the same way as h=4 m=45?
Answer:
h=6 m=58
